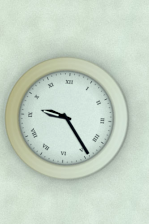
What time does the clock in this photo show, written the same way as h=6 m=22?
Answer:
h=9 m=24
